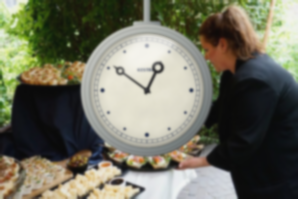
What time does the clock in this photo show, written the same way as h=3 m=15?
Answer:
h=12 m=51
